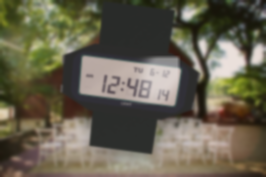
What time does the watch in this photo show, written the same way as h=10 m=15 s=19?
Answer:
h=12 m=48 s=14
